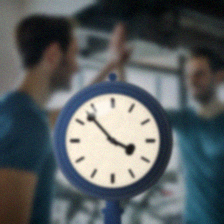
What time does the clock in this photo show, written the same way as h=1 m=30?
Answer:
h=3 m=53
